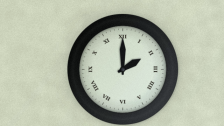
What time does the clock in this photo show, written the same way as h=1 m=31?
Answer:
h=2 m=0
